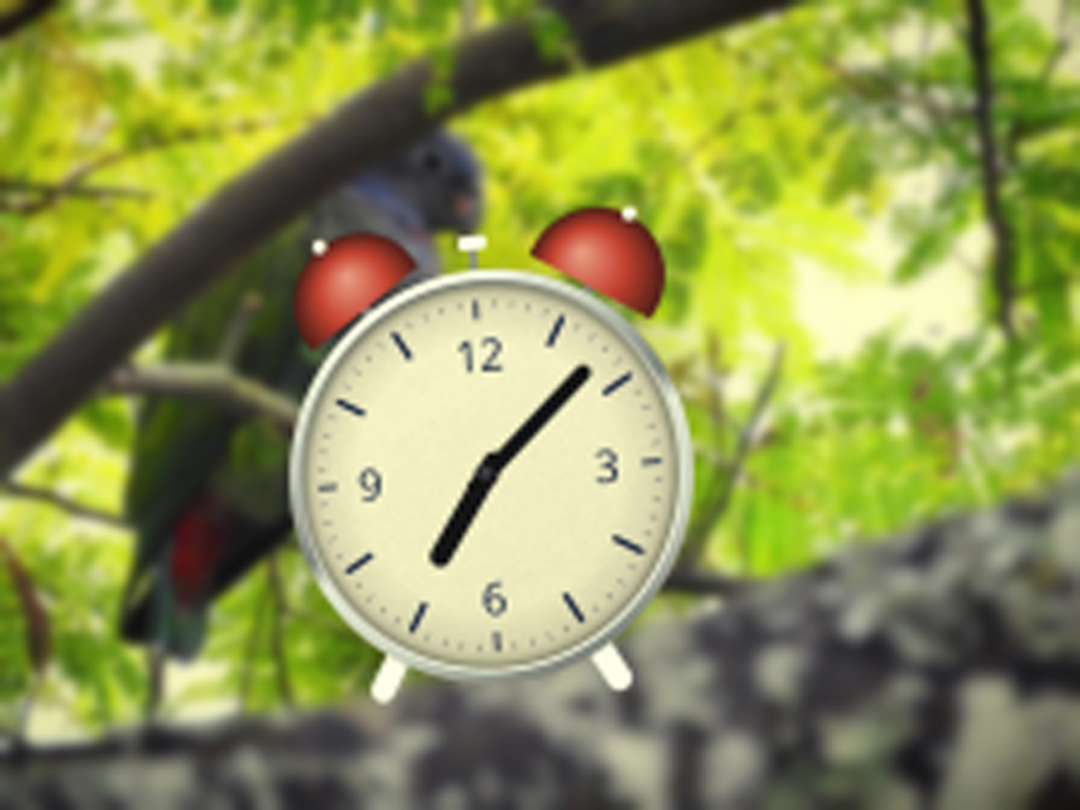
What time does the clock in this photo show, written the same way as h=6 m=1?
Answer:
h=7 m=8
